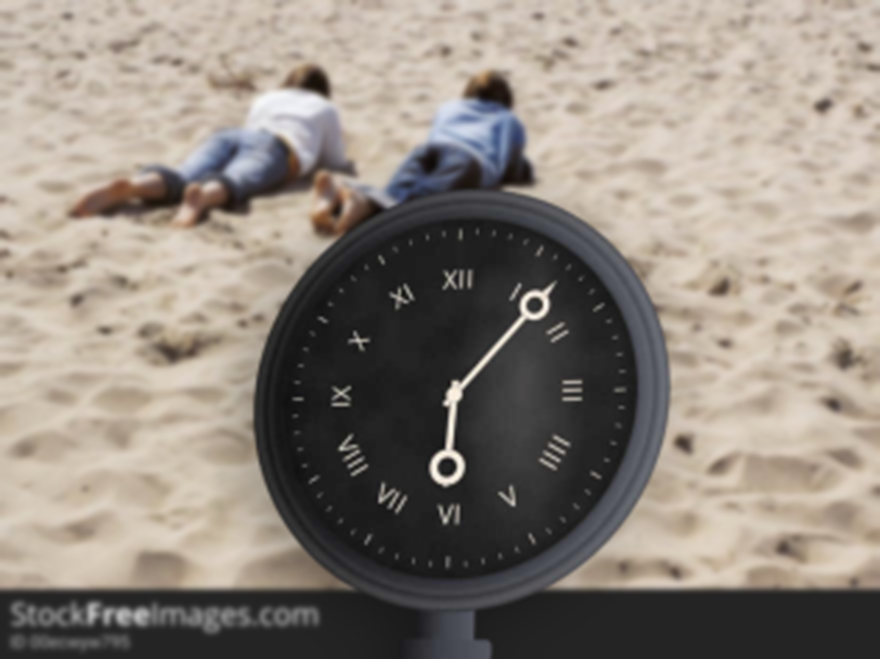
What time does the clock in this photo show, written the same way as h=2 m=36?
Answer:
h=6 m=7
